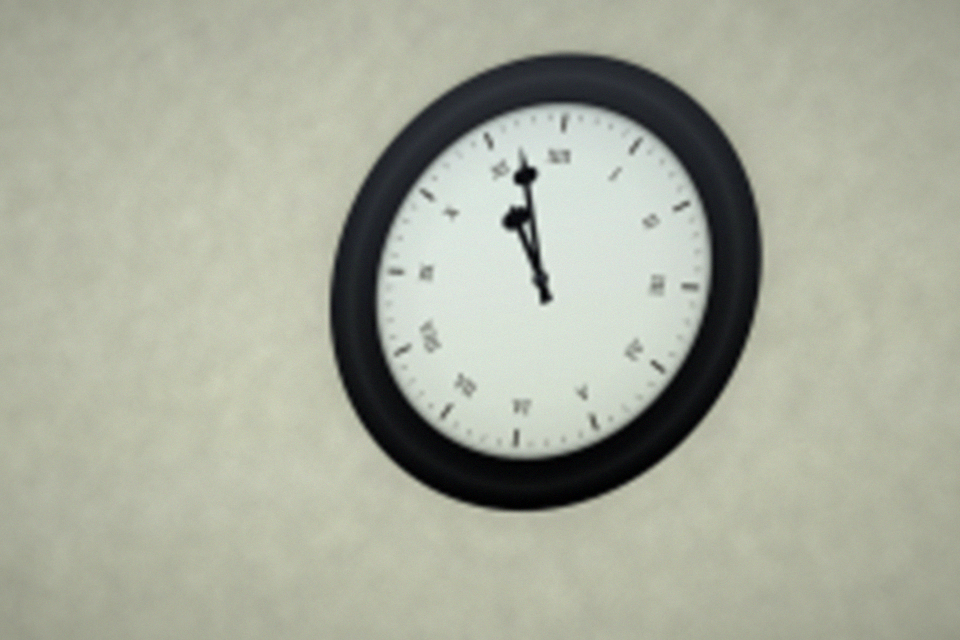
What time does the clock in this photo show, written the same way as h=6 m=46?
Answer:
h=10 m=57
